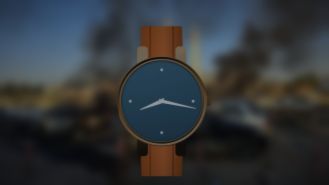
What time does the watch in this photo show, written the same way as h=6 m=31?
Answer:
h=8 m=17
